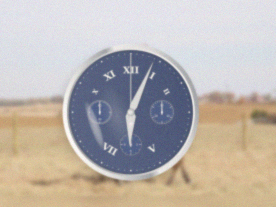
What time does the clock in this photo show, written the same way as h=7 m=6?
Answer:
h=6 m=4
